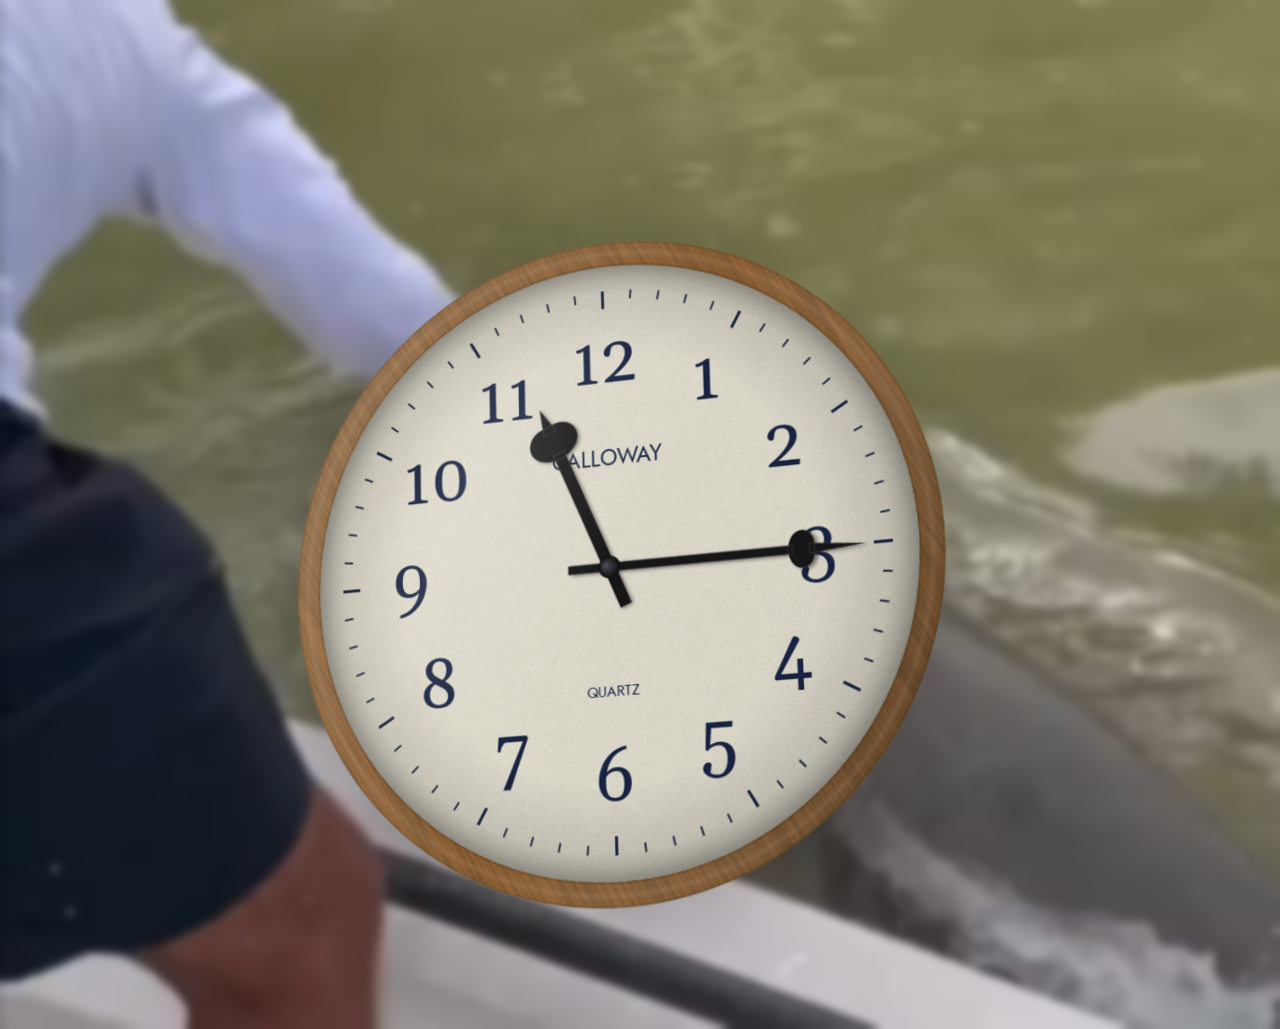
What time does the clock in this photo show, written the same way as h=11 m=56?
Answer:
h=11 m=15
